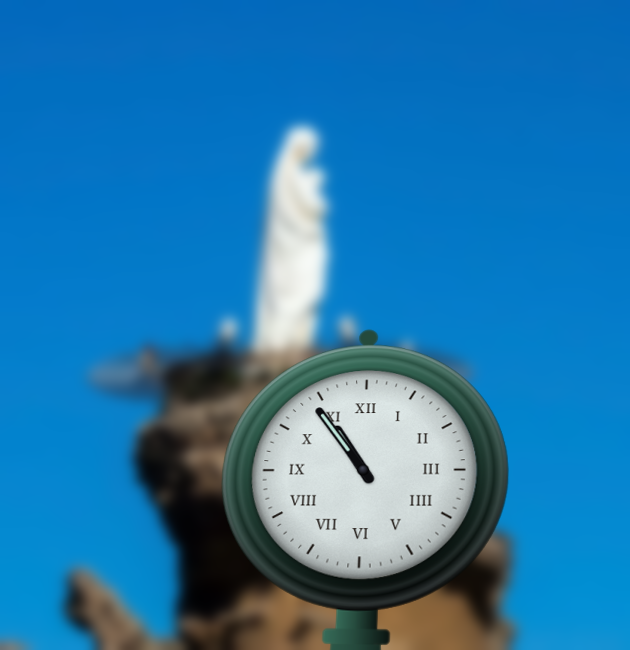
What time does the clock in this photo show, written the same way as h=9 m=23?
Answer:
h=10 m=54
